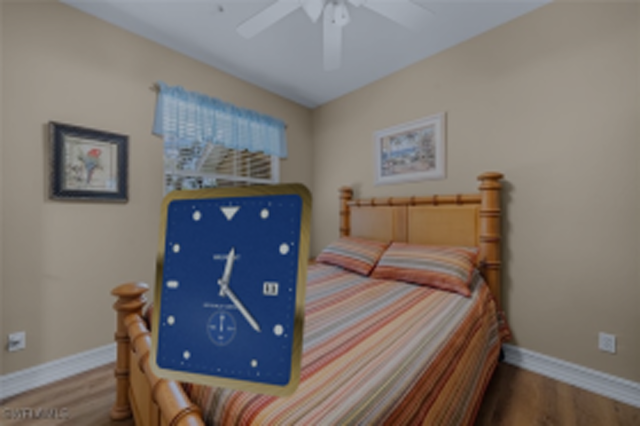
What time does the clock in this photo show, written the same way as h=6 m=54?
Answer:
h=12 m=22
